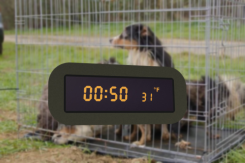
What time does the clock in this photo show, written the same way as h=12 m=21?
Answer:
h=0 m=50
